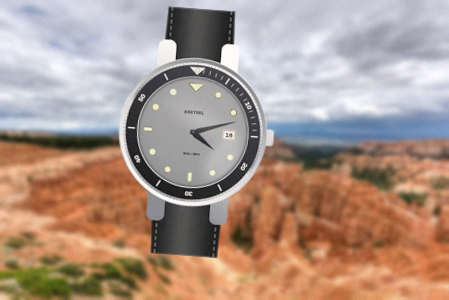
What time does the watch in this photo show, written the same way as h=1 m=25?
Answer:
h=4 m=12
